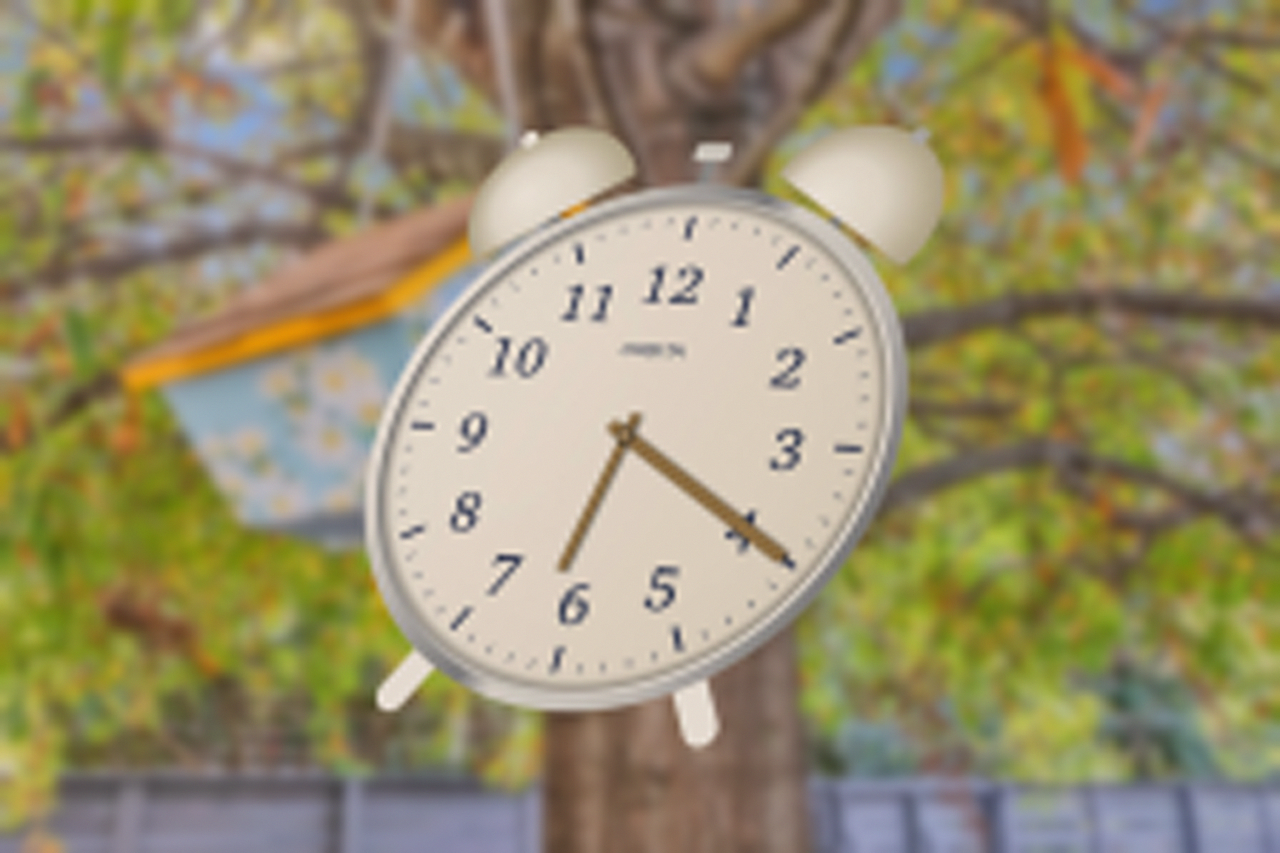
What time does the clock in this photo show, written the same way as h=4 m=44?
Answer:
h=6 m=20
